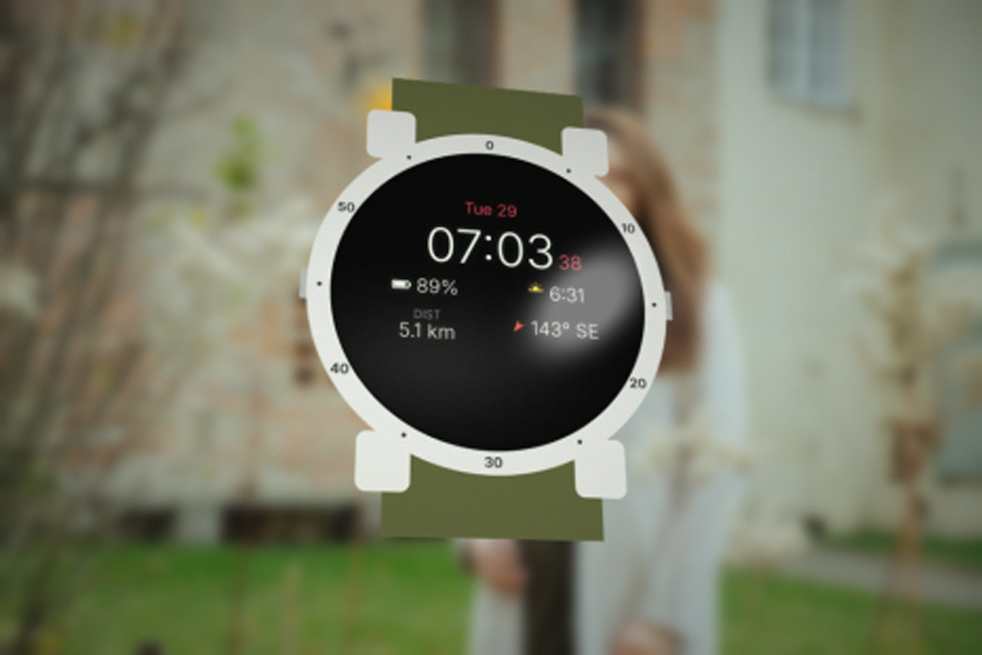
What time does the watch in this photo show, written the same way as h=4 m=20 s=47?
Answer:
h=7 m=3 s=38
